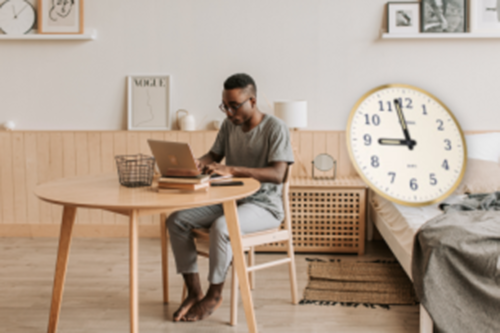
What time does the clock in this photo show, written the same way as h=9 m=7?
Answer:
h=8 m=58
